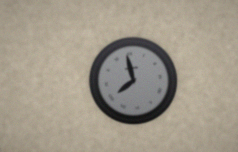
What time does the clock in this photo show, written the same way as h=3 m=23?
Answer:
h=7 m=59
